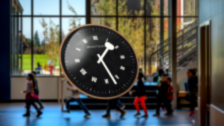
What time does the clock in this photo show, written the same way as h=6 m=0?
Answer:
h=1 m=27
